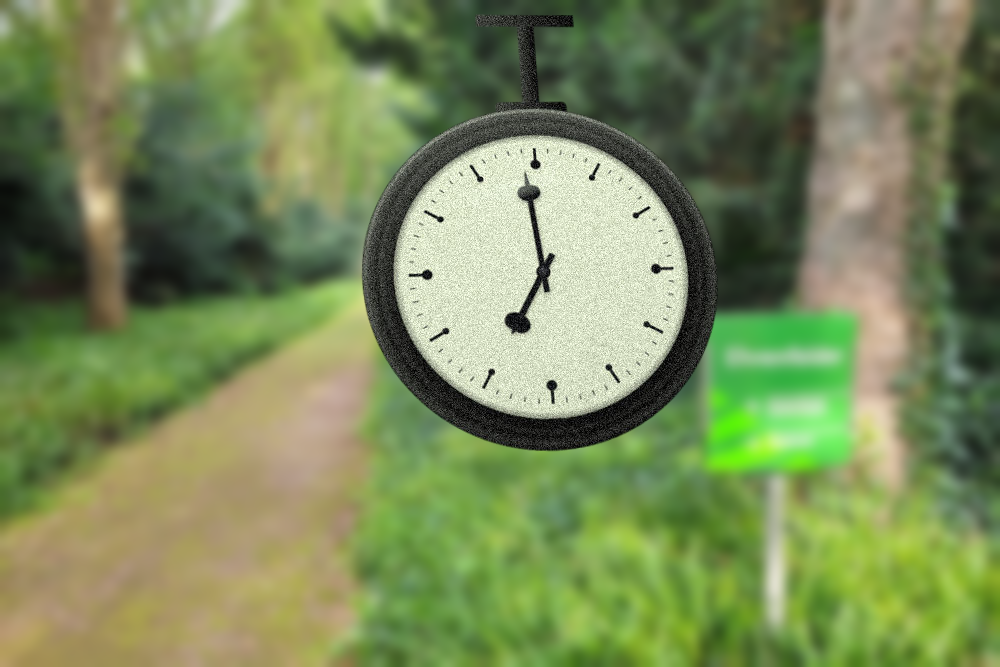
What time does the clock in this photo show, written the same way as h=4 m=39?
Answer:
h=6 m=59
